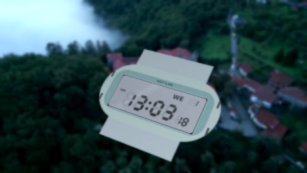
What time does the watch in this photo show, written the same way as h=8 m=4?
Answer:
h=13 m=3
